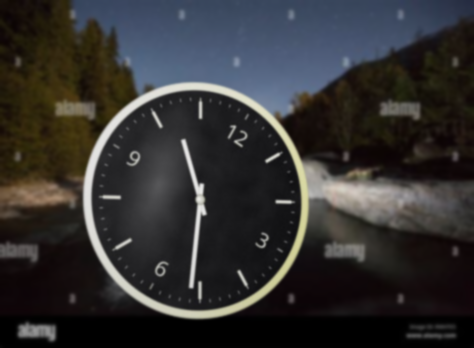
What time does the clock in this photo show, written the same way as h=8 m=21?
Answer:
h=10 m=26
